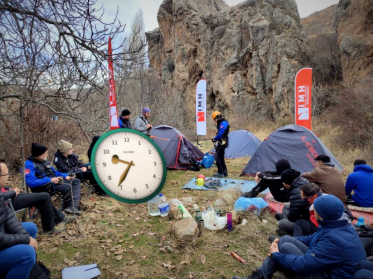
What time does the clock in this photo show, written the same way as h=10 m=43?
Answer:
h=9 m=36
